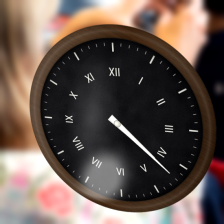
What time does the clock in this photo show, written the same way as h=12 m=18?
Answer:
h=4 m=22
